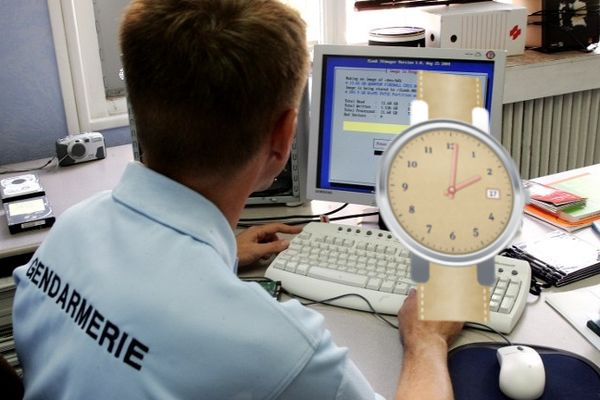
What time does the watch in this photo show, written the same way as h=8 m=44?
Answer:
h=2 m=1
